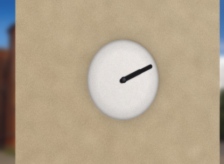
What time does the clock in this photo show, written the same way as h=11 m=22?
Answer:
h=2 m=11
